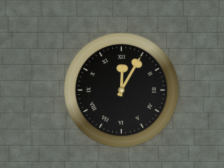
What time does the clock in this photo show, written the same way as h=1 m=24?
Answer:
h=12 m=5
